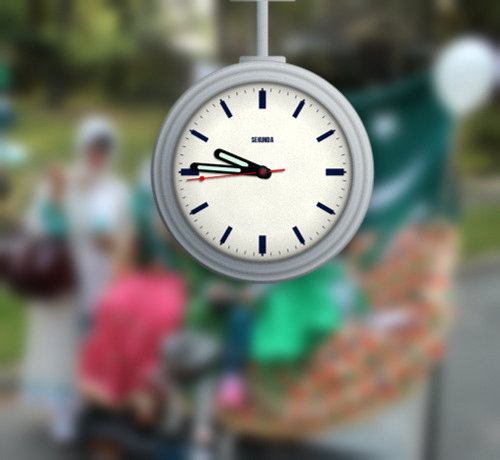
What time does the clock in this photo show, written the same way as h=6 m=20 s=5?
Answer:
h=9 m=45 s=44
